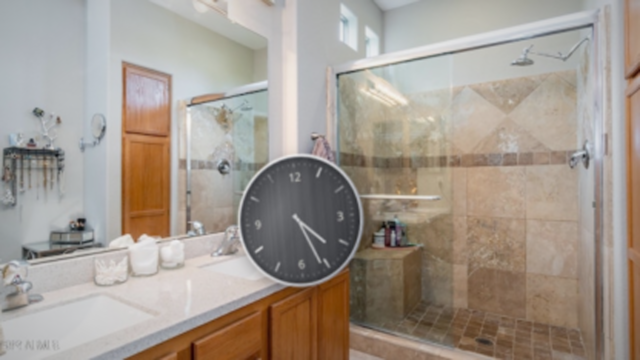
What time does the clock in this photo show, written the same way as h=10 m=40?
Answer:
h=4 m=26
